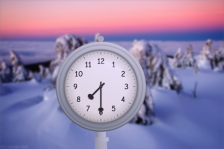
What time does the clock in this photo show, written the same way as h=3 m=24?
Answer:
h=7 m=30
